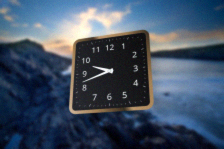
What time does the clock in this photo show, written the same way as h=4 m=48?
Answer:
h=9 m=42
